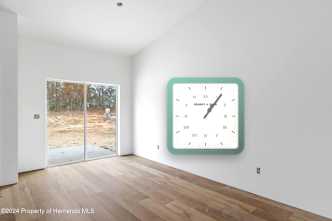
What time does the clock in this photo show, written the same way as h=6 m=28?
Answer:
h=1 m=6
